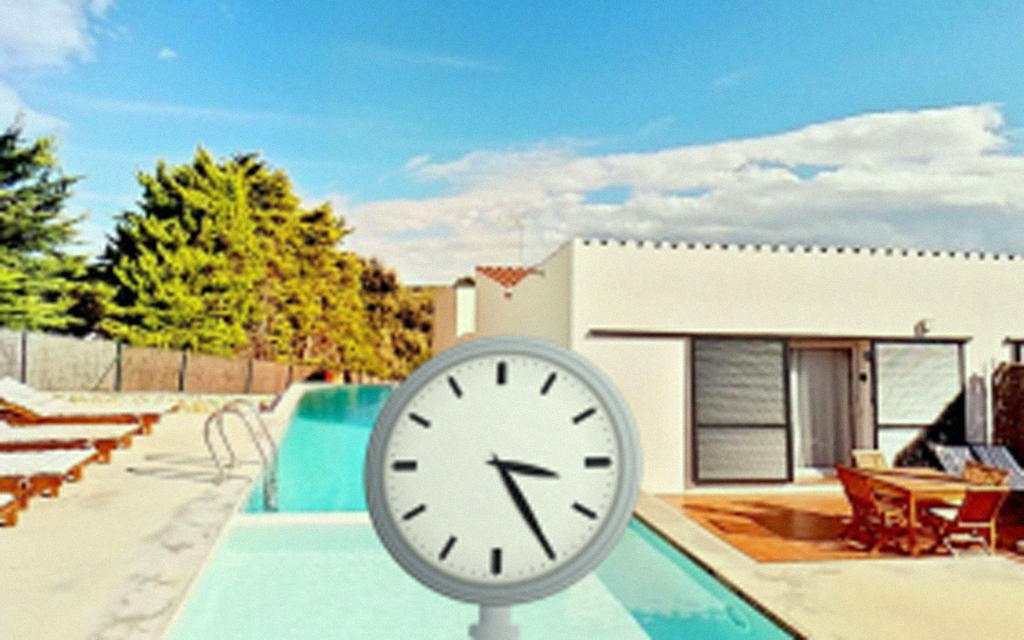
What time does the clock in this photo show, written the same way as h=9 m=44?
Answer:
h=3 m=25
